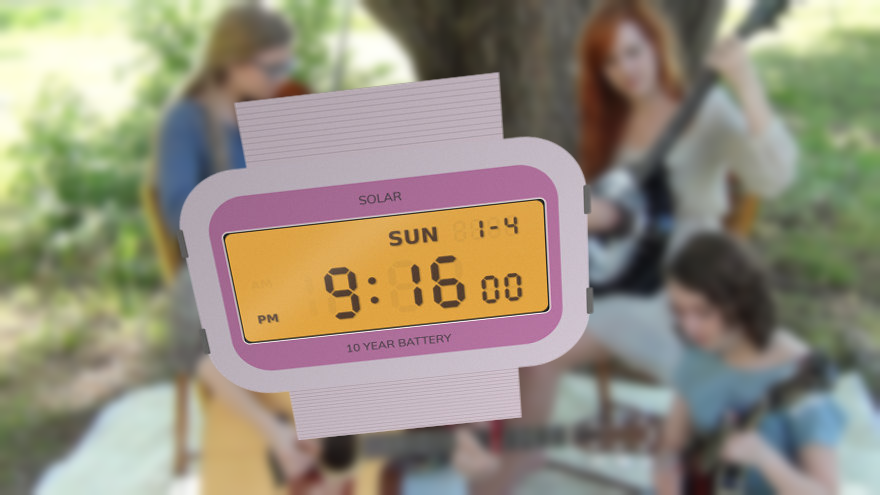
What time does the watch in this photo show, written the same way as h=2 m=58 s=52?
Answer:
h=9 m=16 s=0
